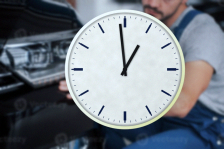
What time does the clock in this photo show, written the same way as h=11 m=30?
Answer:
h=12 m=59
